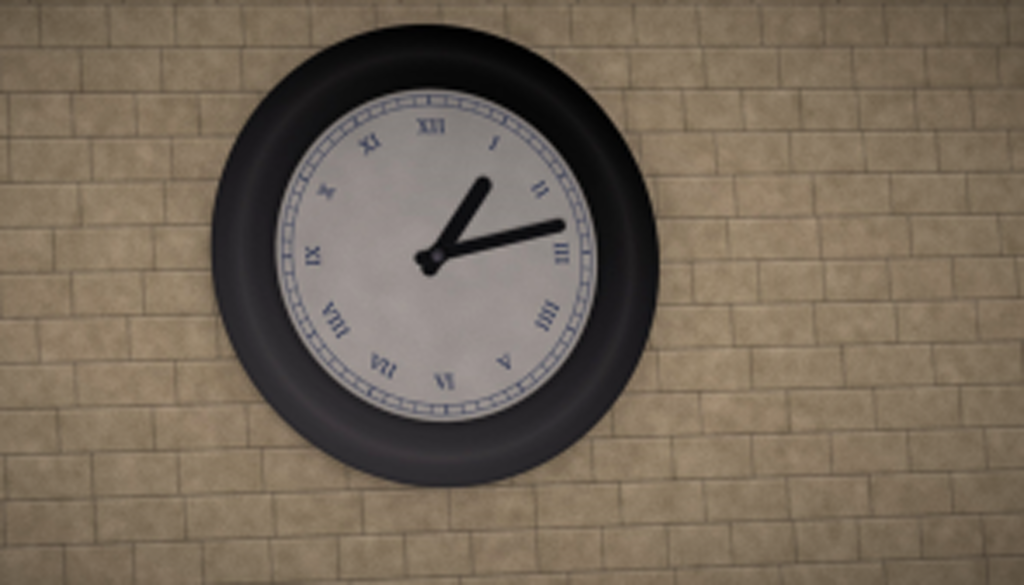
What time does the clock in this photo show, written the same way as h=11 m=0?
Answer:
h=1 m=13
